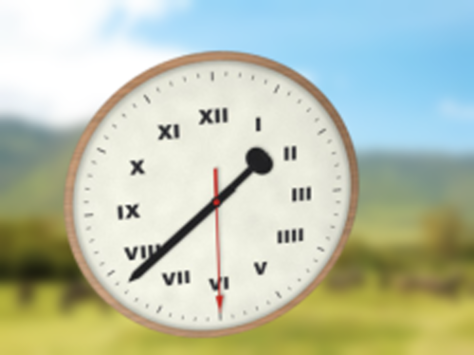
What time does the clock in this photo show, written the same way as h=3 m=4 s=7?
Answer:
h=1 m=38 s=30
